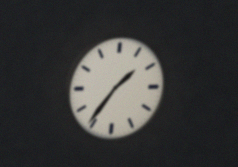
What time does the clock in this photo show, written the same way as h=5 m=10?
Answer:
h=1 m=36
